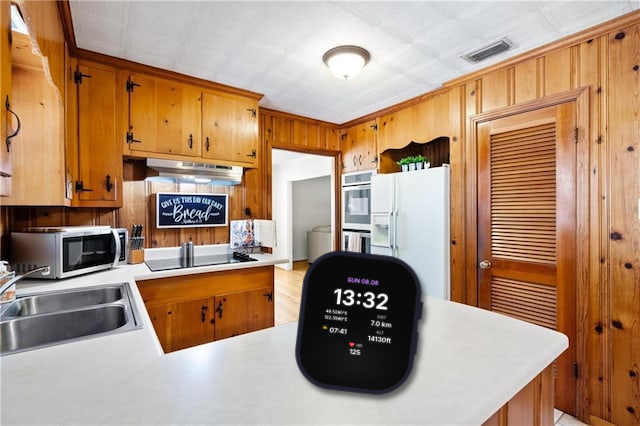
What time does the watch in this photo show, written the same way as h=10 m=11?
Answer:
h=13 m=32
